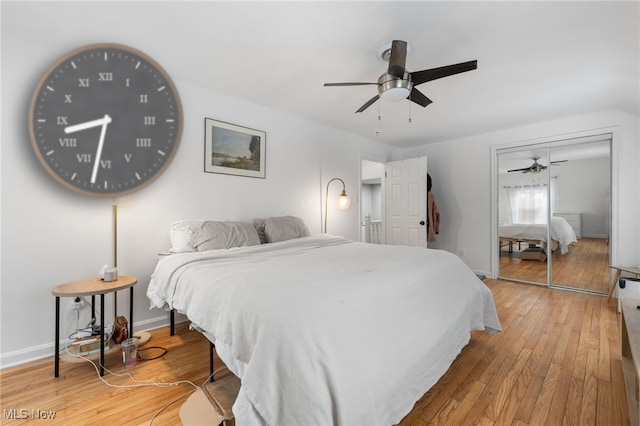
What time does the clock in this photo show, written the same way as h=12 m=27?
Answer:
h=8 m=32
